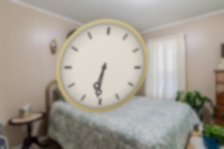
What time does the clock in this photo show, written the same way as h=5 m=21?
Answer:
h=6 m=31
